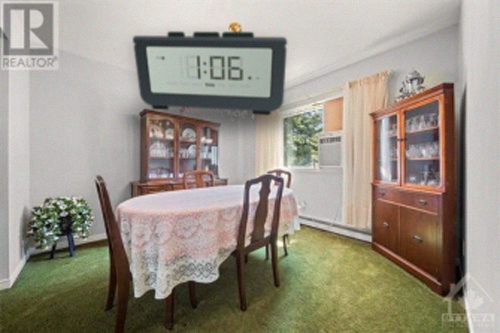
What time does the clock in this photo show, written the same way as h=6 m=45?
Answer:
h=1 m=6
